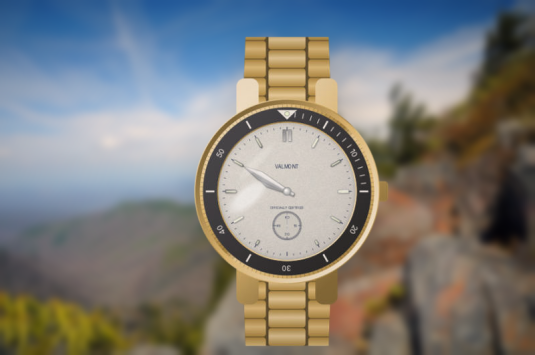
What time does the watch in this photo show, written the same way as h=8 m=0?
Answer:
h=9 m=50
